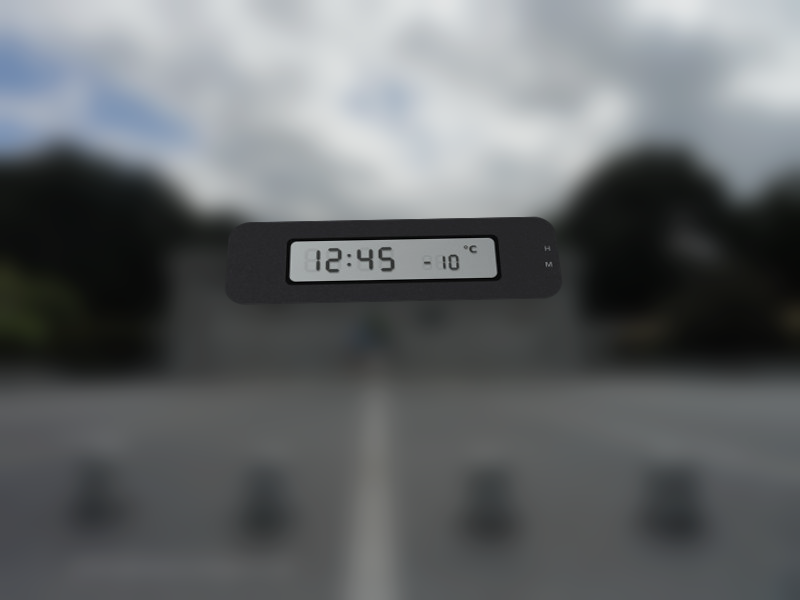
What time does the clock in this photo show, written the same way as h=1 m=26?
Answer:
h=12 m=45
